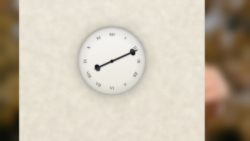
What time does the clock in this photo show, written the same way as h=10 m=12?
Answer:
h=8 m=11
